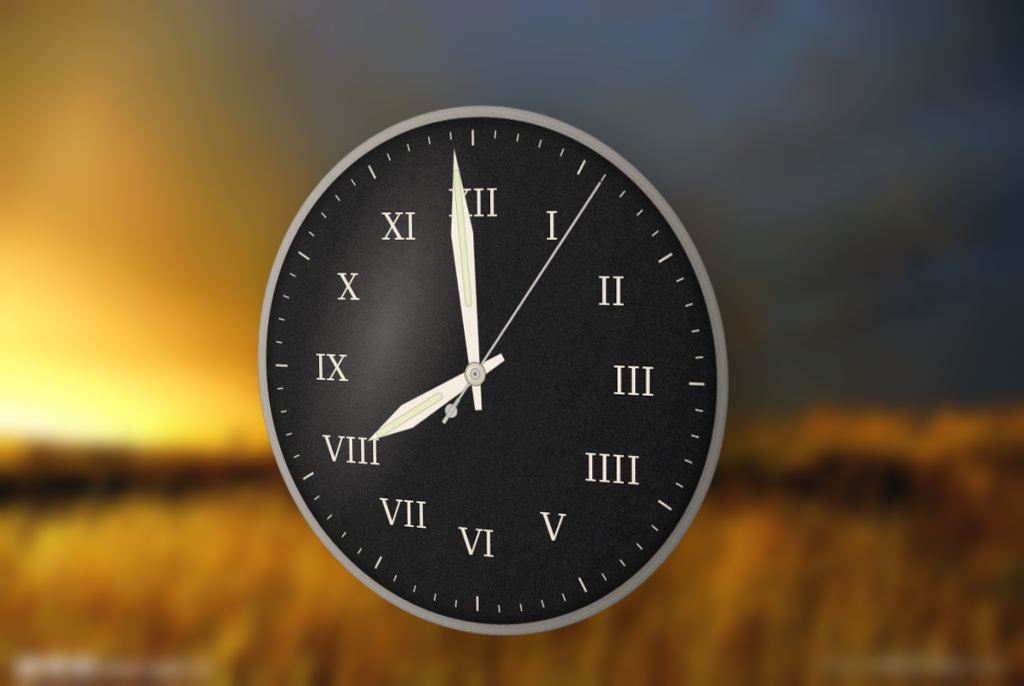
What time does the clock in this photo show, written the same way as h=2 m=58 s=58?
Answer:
h=7 m=59 s=6
